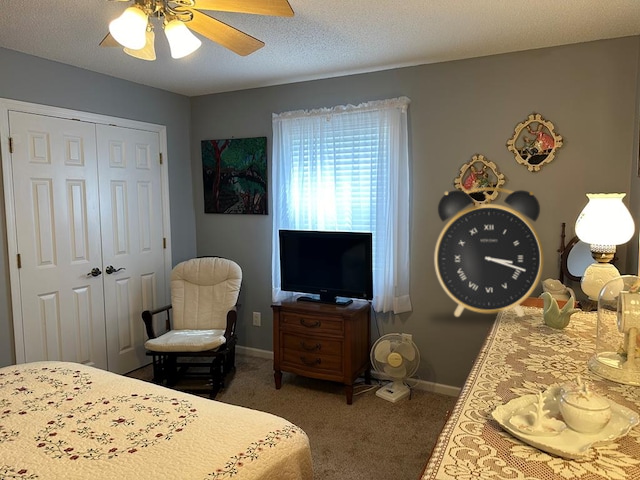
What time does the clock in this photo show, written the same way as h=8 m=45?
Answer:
h=3 m=18
